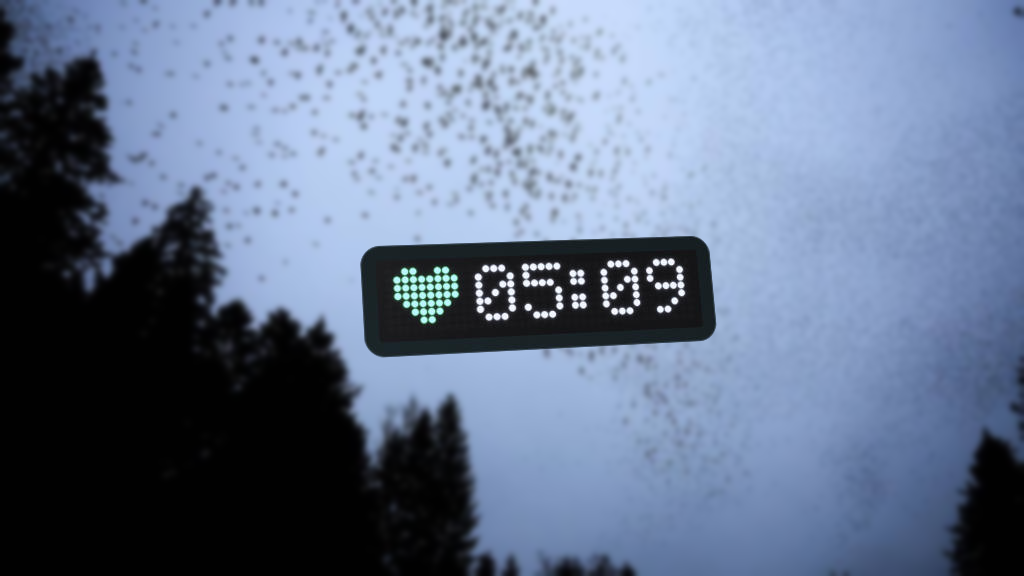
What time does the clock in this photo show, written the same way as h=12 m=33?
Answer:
h=5 m=9
